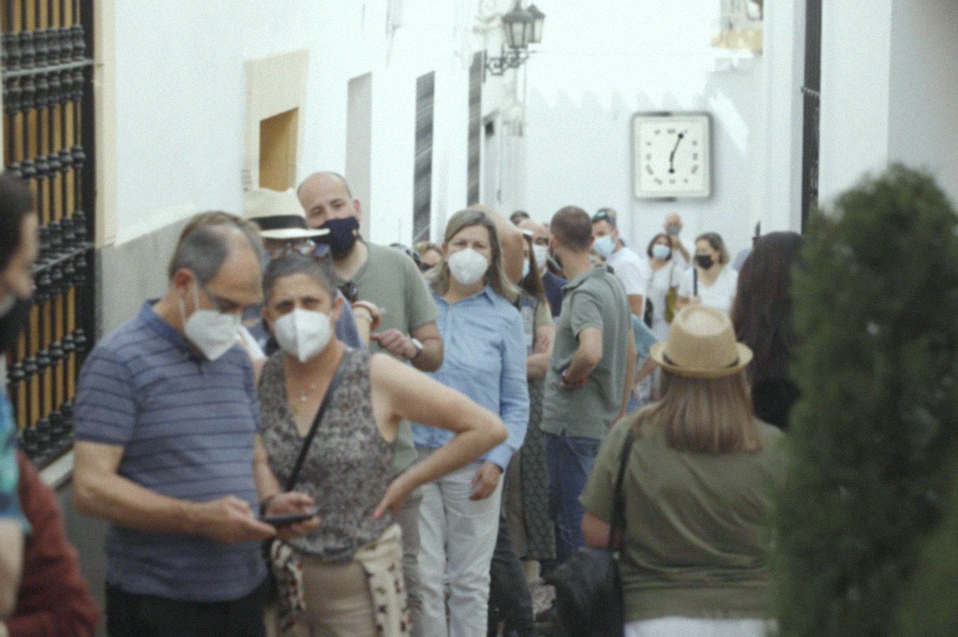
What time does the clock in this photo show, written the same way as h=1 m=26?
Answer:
h=6 m=4
